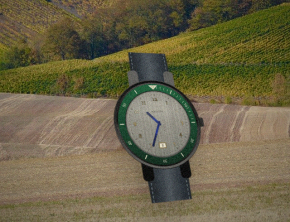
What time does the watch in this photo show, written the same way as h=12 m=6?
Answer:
h=10 m=34
